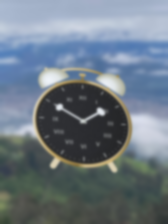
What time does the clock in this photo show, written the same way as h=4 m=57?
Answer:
h=1 m=50
